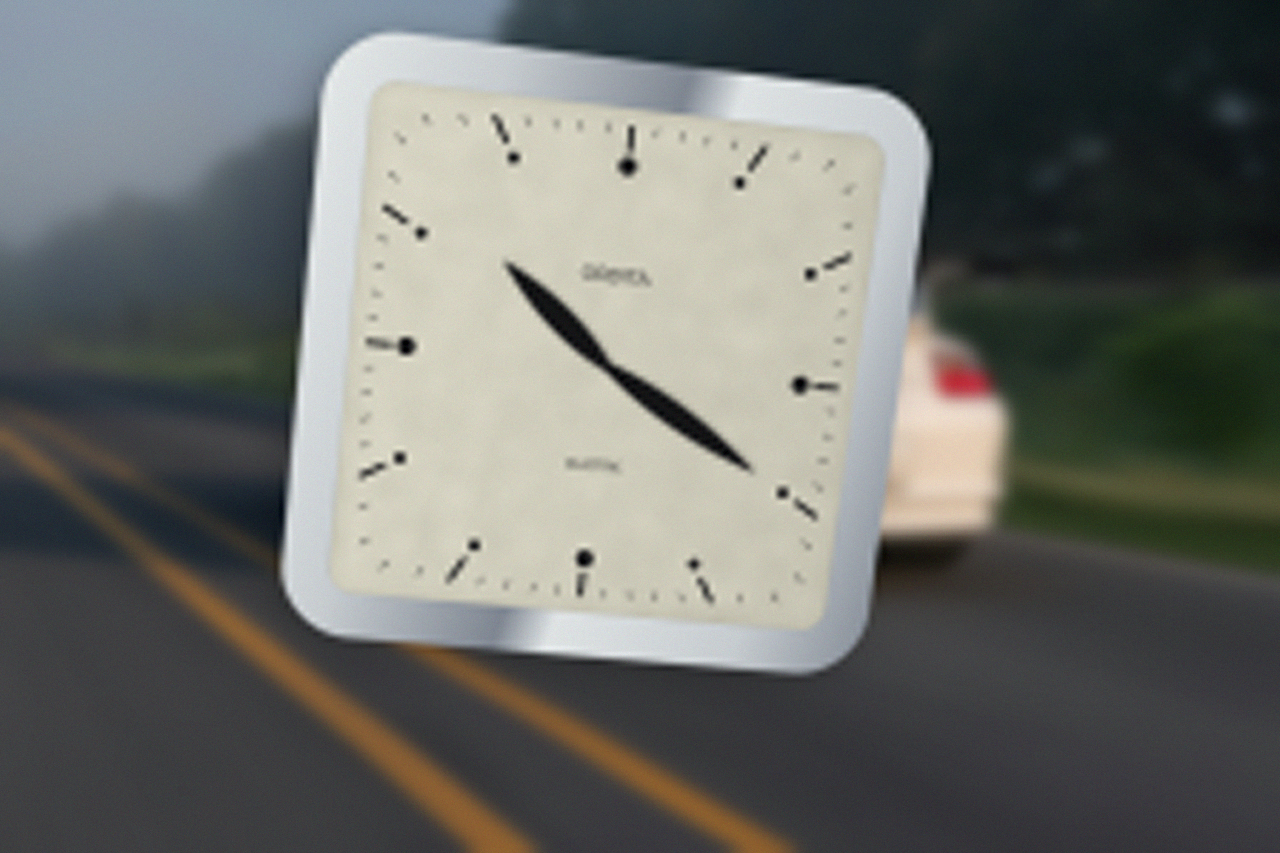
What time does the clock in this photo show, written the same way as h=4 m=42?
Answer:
h=10 m=20
